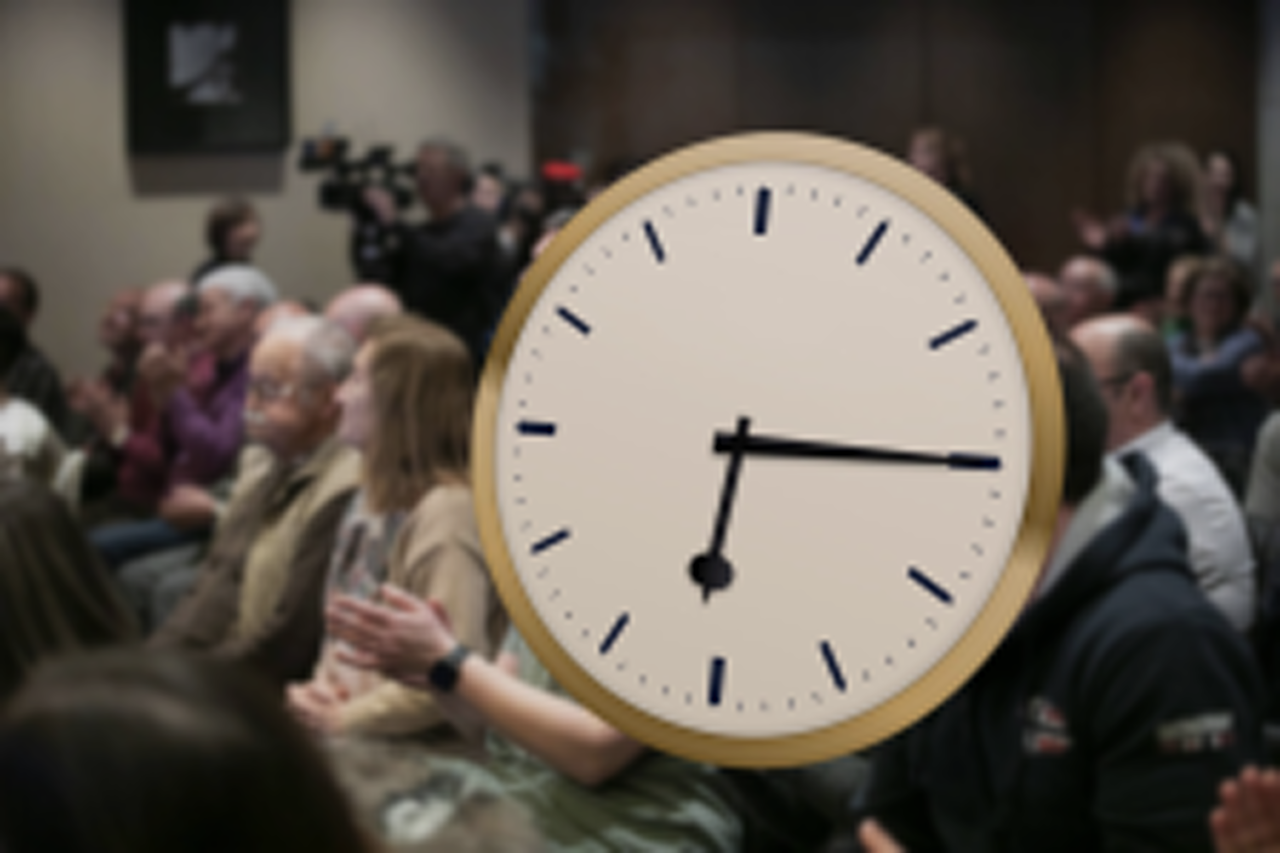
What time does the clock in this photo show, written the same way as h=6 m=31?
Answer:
h=6 m=15
